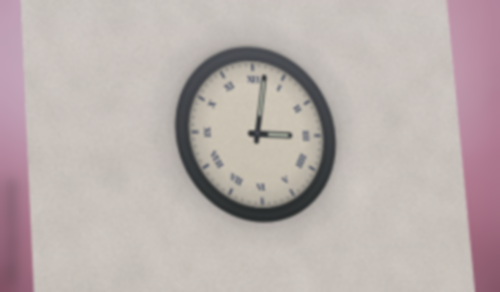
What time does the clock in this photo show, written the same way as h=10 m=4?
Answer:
h=3 m=2
